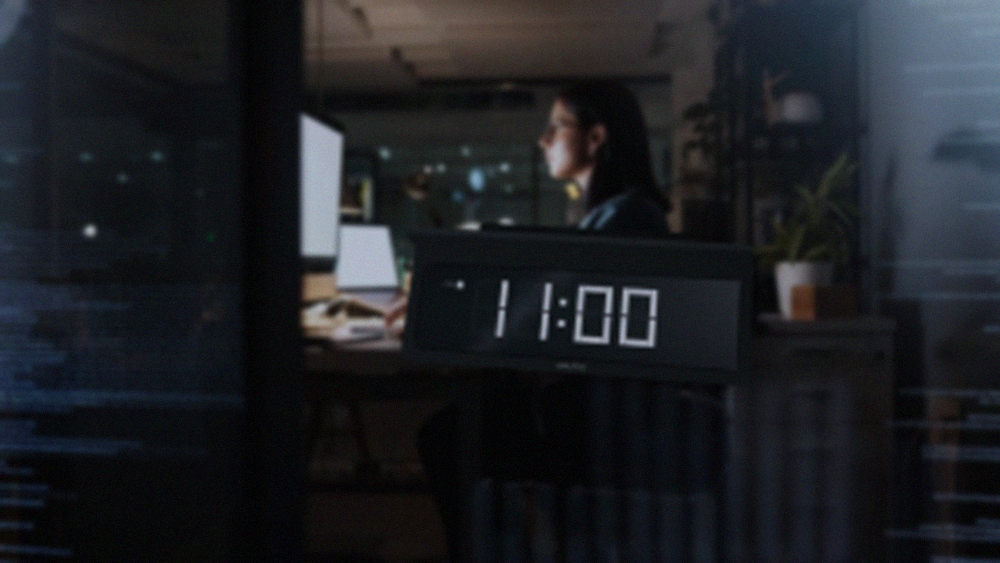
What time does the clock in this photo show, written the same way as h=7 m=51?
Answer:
h=11 m=0
